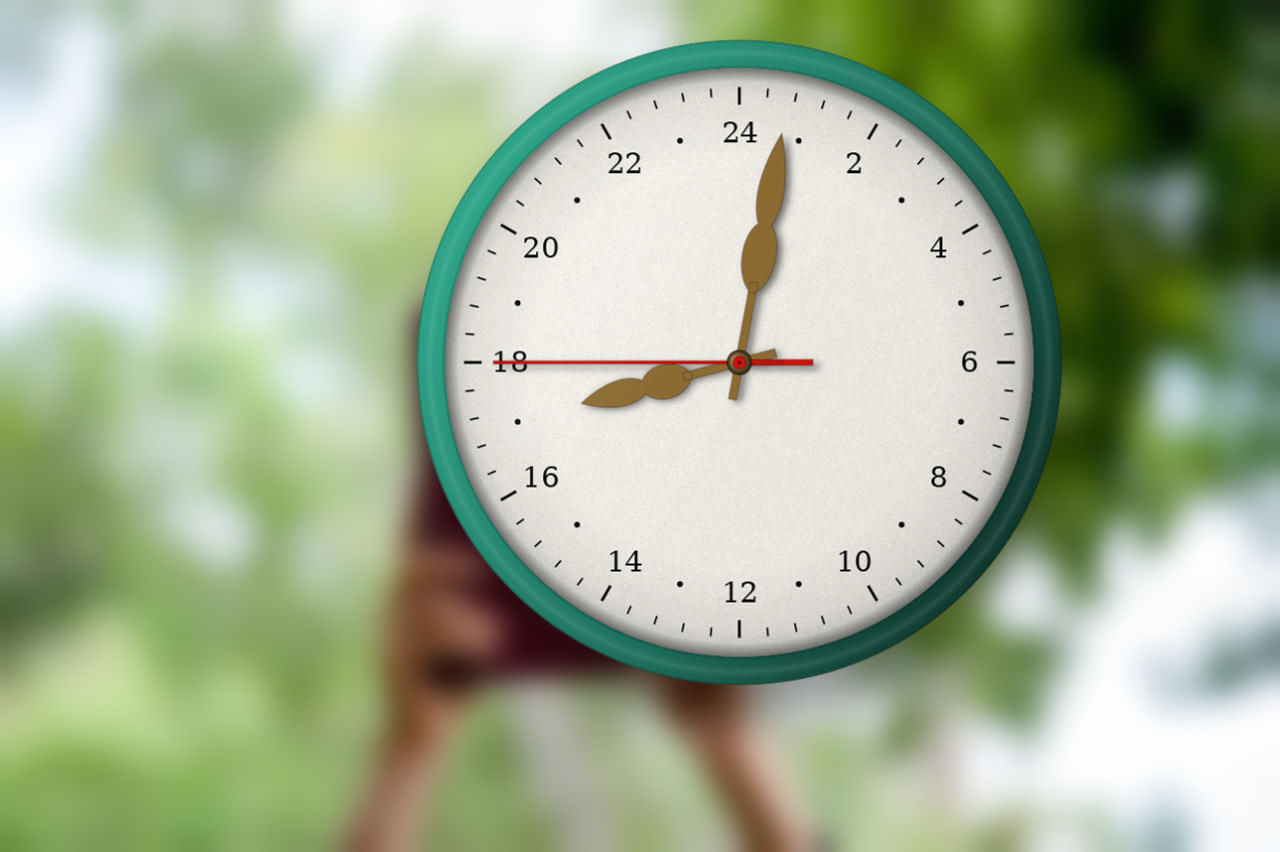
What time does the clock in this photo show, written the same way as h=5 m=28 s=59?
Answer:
h=17 m=1 s=45
